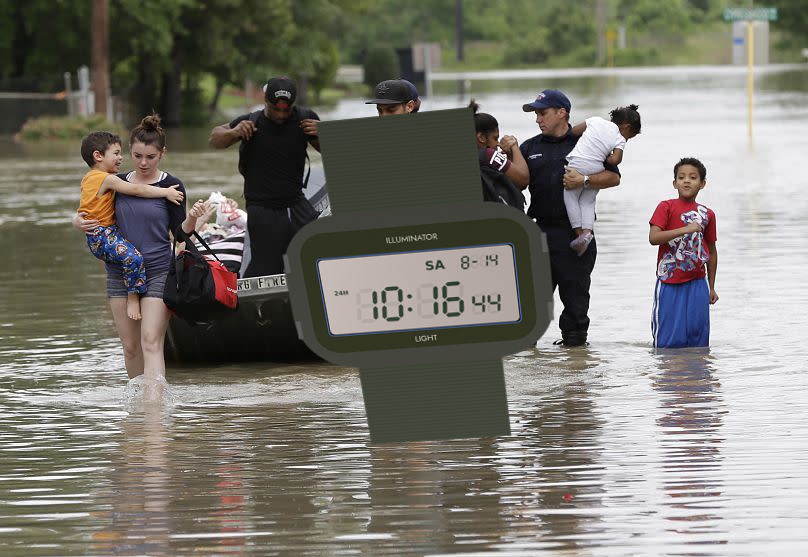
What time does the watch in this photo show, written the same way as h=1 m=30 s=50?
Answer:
h=10 m=16 s=44
